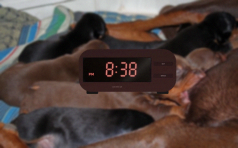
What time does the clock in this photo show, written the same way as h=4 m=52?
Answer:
h=8 m=38
